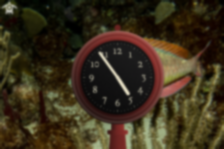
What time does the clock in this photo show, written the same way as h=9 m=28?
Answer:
h=4 m=54
